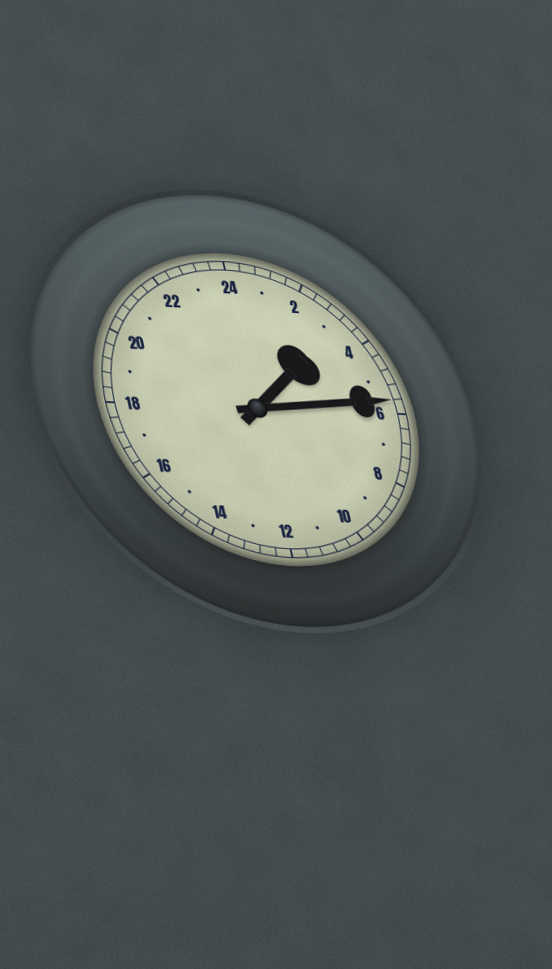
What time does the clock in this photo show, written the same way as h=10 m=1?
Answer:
h=3 m=14
